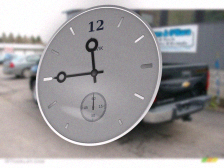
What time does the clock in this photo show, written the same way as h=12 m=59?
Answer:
h=11 m=45
